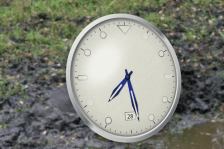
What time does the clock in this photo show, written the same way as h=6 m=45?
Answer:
h=7 m=28
